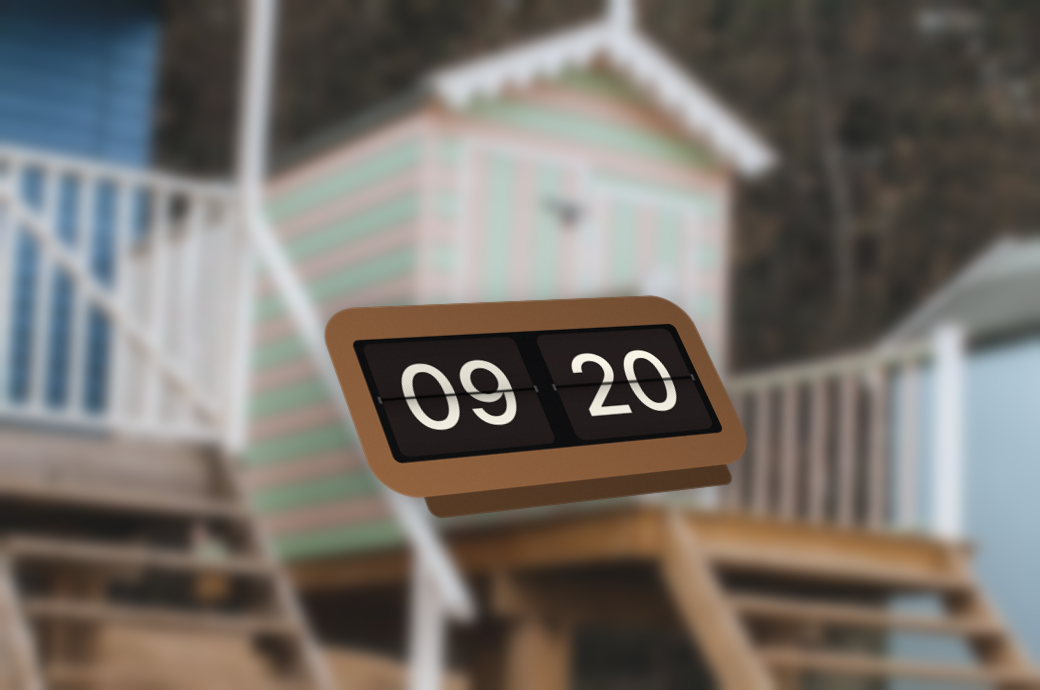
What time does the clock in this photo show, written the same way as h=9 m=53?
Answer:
h=9 m=20
